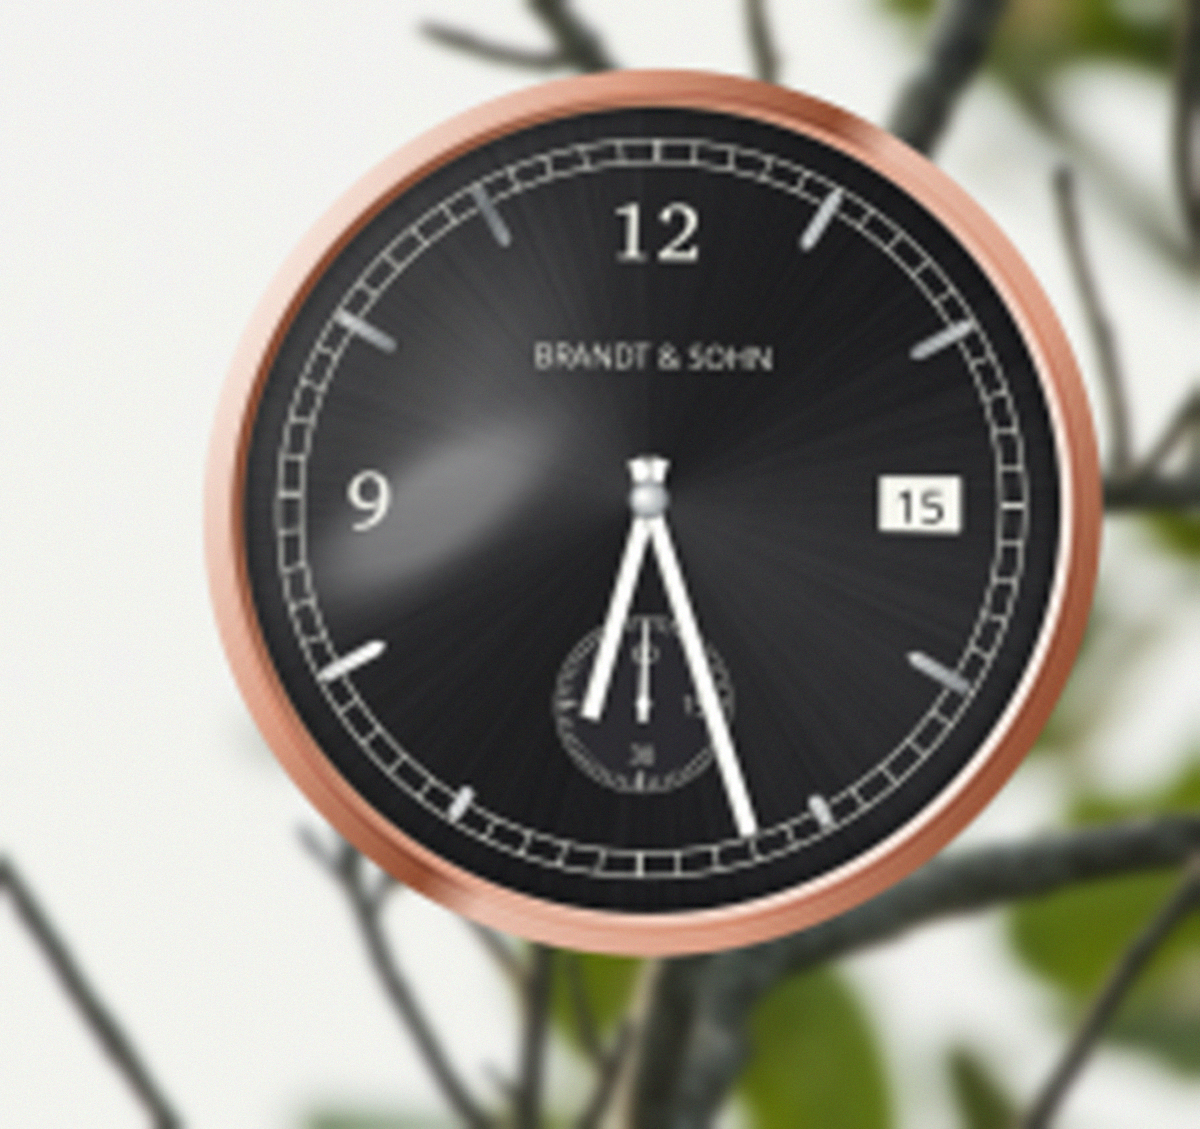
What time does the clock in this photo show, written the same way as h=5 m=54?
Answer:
h=6 m=27
